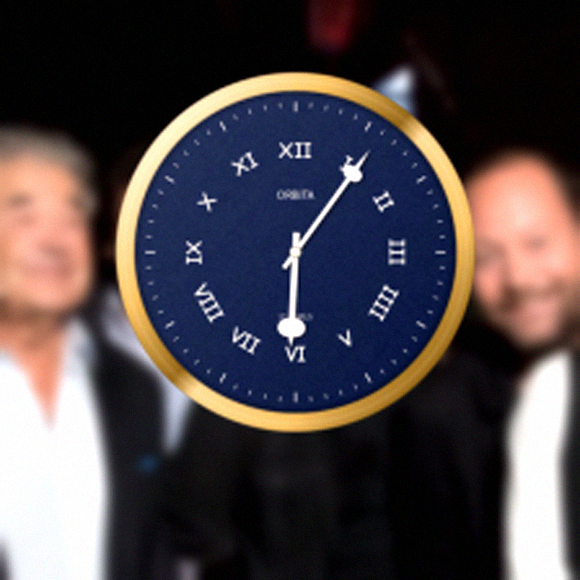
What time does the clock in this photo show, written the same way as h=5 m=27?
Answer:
h=6 m=6
